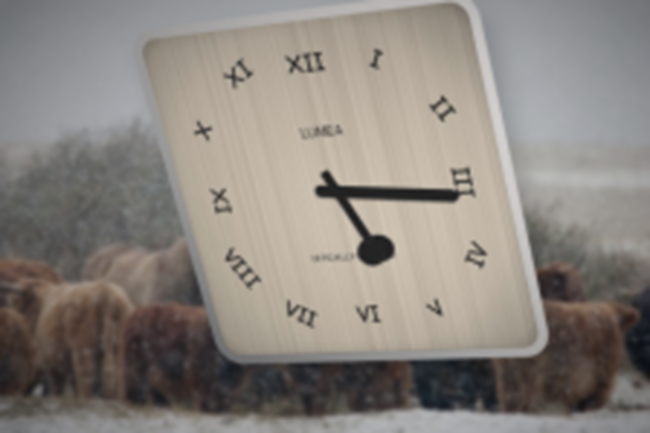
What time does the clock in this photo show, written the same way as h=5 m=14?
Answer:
h=5 m=16
